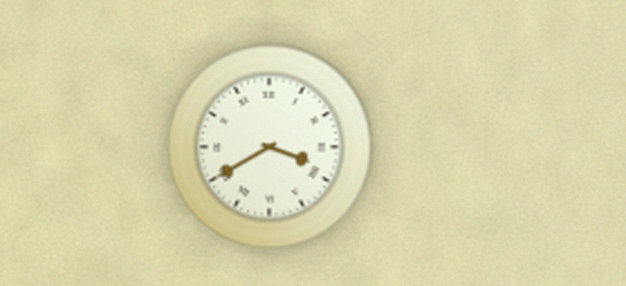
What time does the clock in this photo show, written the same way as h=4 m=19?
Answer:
h=3 m=40
